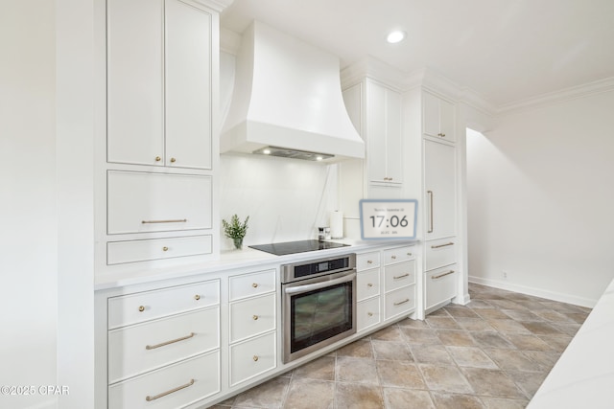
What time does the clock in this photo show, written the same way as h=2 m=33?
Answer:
h=17 m=6
